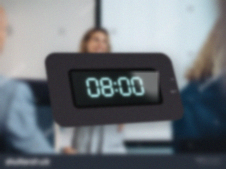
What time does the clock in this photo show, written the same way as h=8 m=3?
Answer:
h=8 m=0
